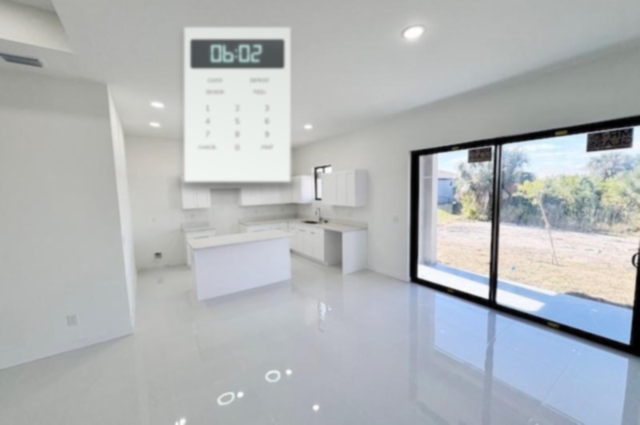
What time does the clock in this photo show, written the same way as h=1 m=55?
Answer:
h=6 m=2
